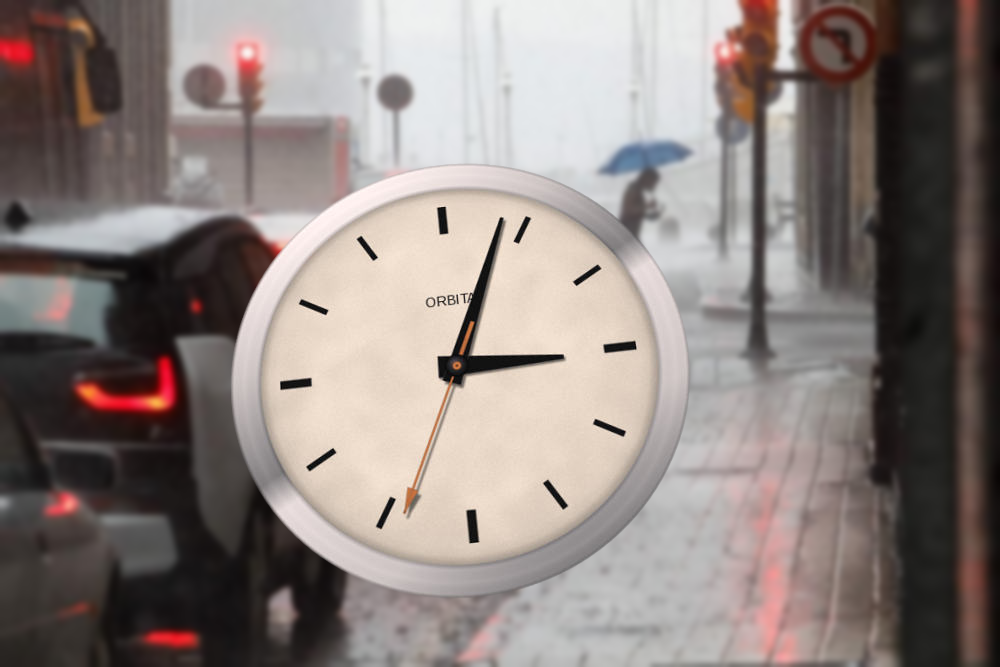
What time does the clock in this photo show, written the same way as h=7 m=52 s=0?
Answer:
h=3 m=3 s=34
